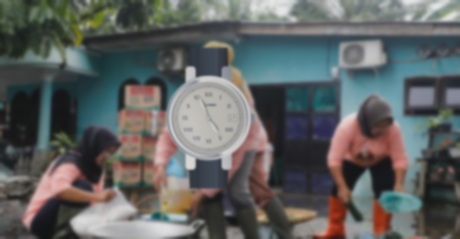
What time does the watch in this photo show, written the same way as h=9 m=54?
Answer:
h=4 m=56
